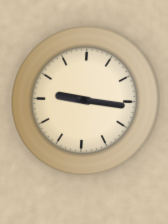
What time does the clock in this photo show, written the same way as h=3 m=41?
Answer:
h=9 m=16
